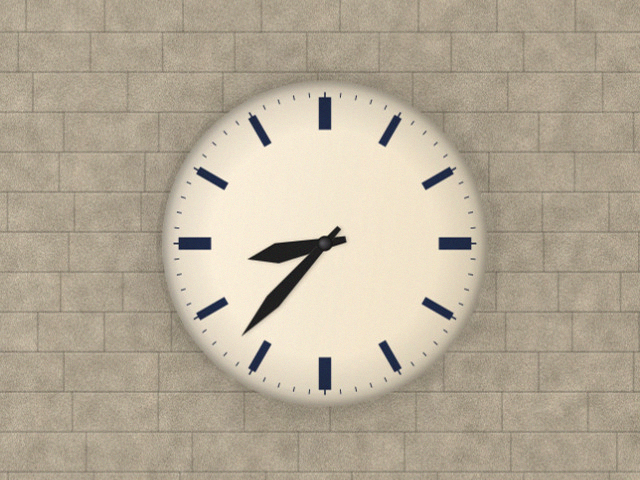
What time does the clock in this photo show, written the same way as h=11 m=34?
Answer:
h=8 m=37
